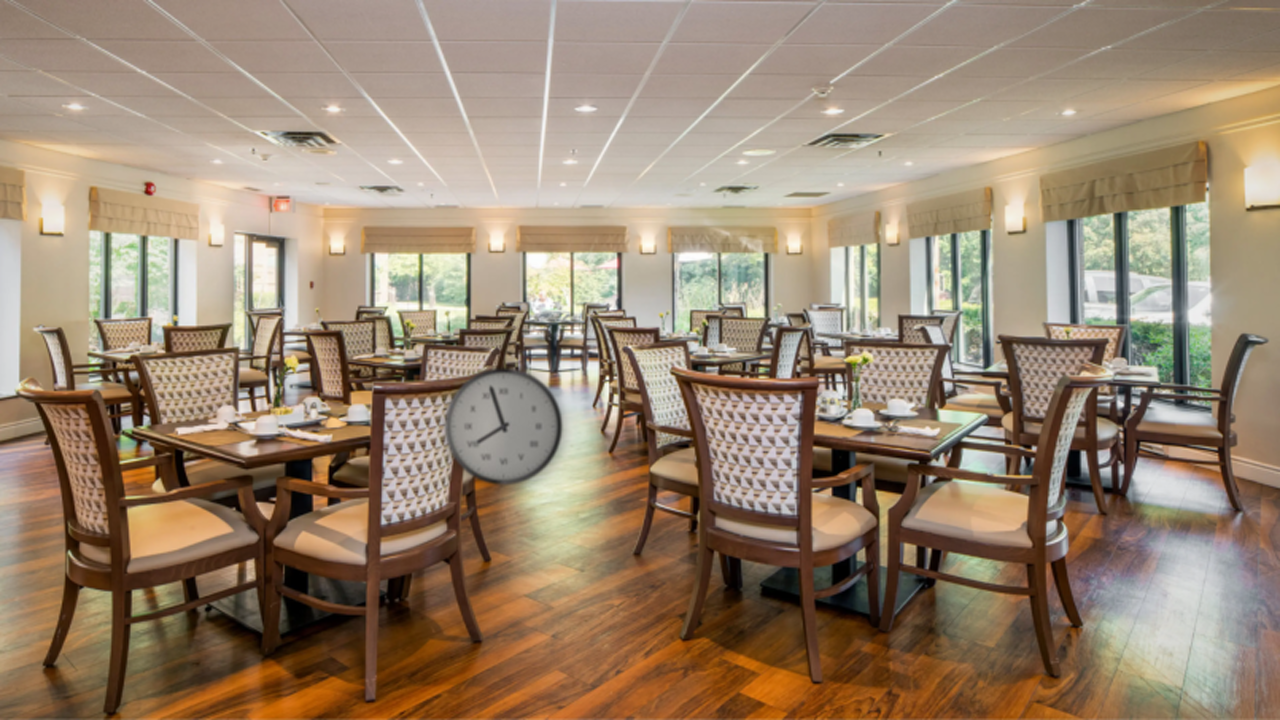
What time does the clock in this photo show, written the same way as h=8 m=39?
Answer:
h=7 m=57
